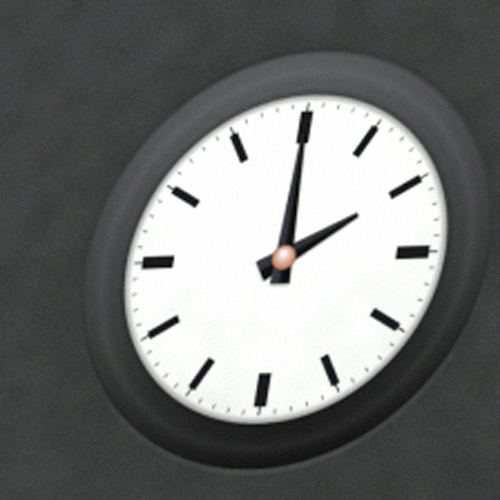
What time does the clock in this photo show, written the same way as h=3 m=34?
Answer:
h=2 m=0
